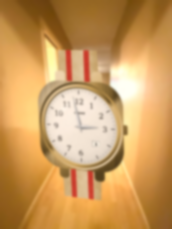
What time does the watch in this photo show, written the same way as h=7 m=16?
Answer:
h=2 m=58
